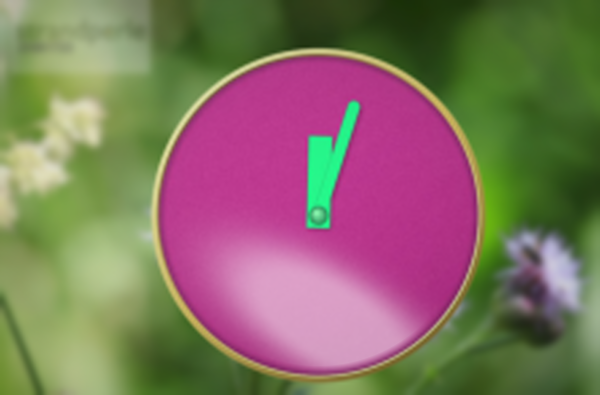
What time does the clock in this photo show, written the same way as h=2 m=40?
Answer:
h=12 m=3
